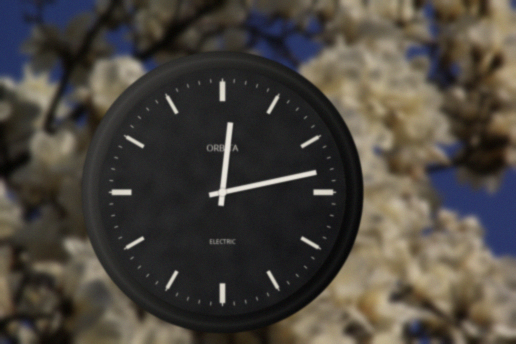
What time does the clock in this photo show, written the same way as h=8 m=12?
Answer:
h=12 m=13
